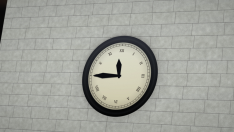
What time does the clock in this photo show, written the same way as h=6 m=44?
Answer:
h=11 m=45
